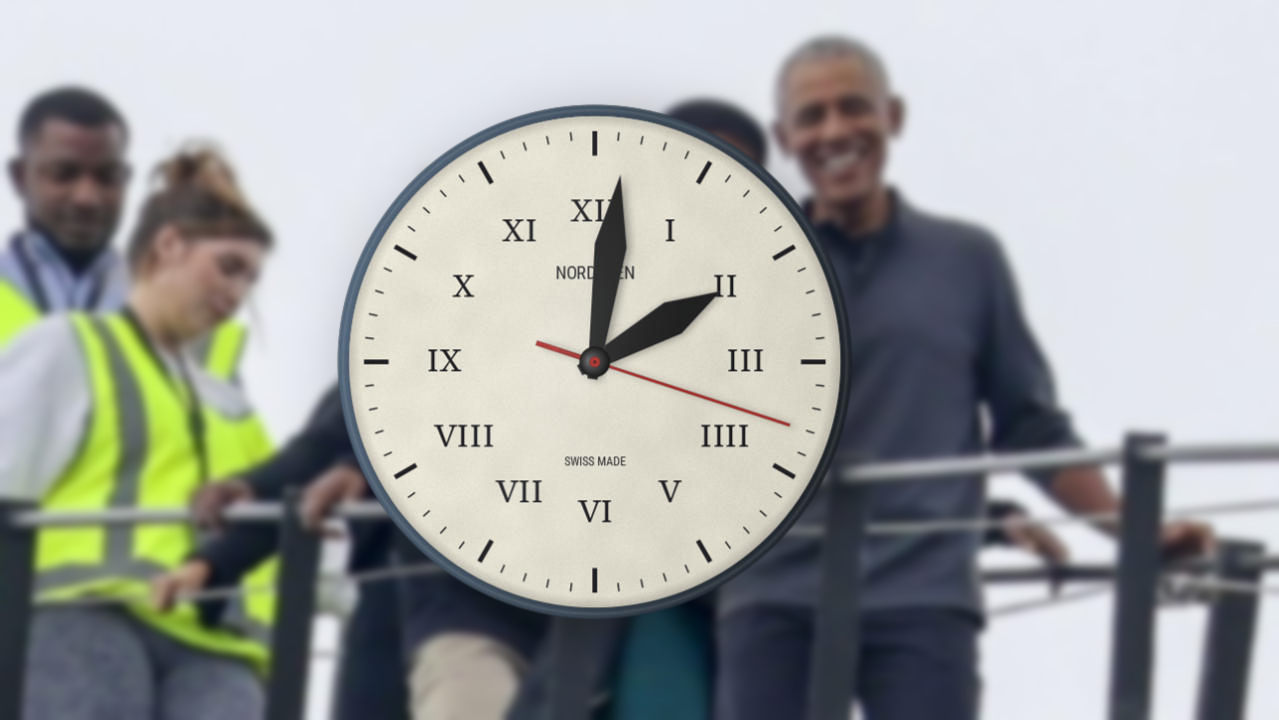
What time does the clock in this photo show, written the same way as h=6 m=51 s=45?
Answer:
h=2 m=1 s=18
